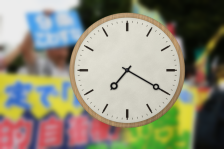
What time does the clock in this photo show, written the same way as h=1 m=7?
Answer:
h=7 m=20
